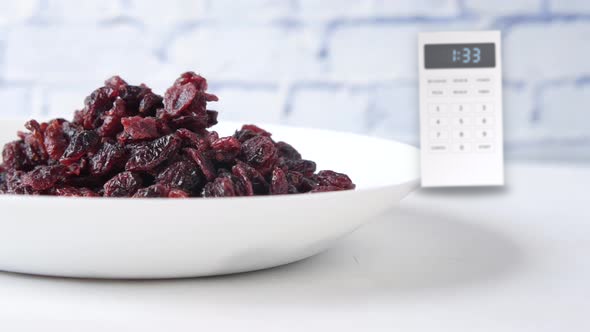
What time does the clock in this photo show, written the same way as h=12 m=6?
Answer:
h=1 m=33
